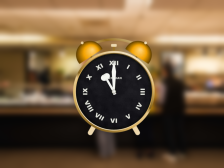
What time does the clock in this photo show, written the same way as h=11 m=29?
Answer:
h=11 m=0
